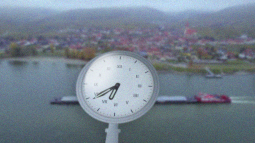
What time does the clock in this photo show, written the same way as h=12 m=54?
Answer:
h=6 m=39
